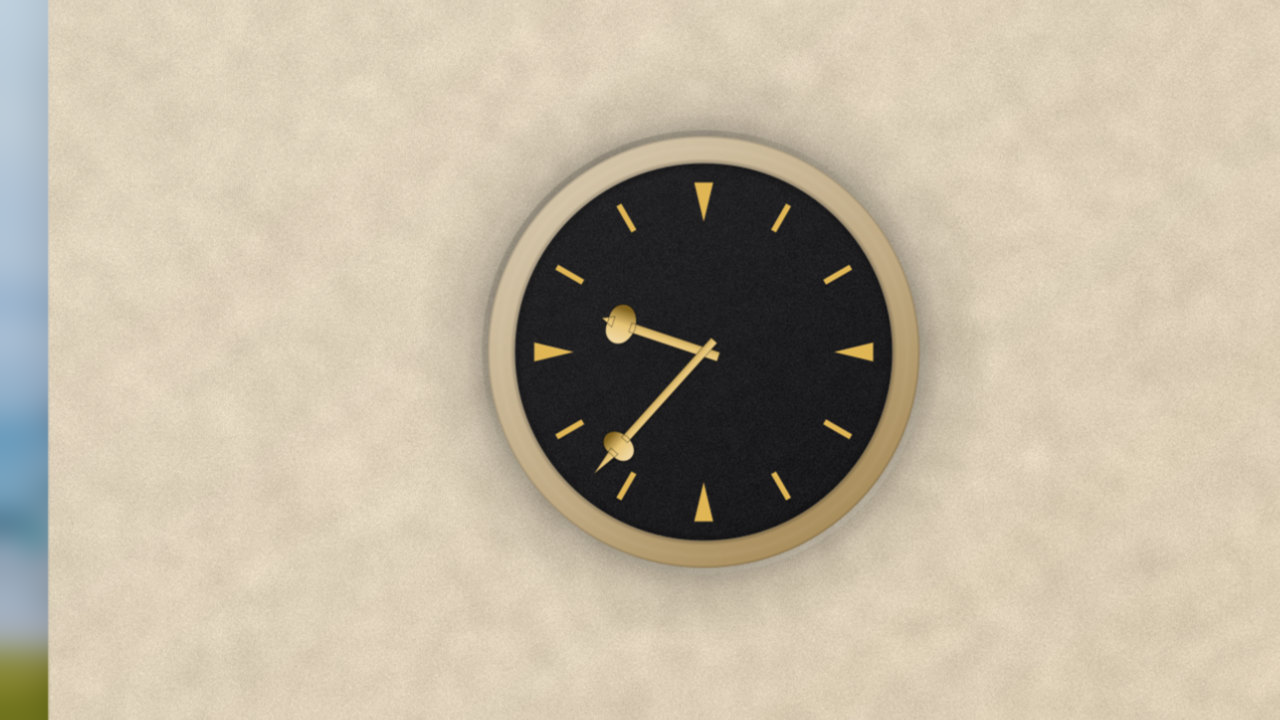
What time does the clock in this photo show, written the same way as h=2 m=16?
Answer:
h=9 m=37
